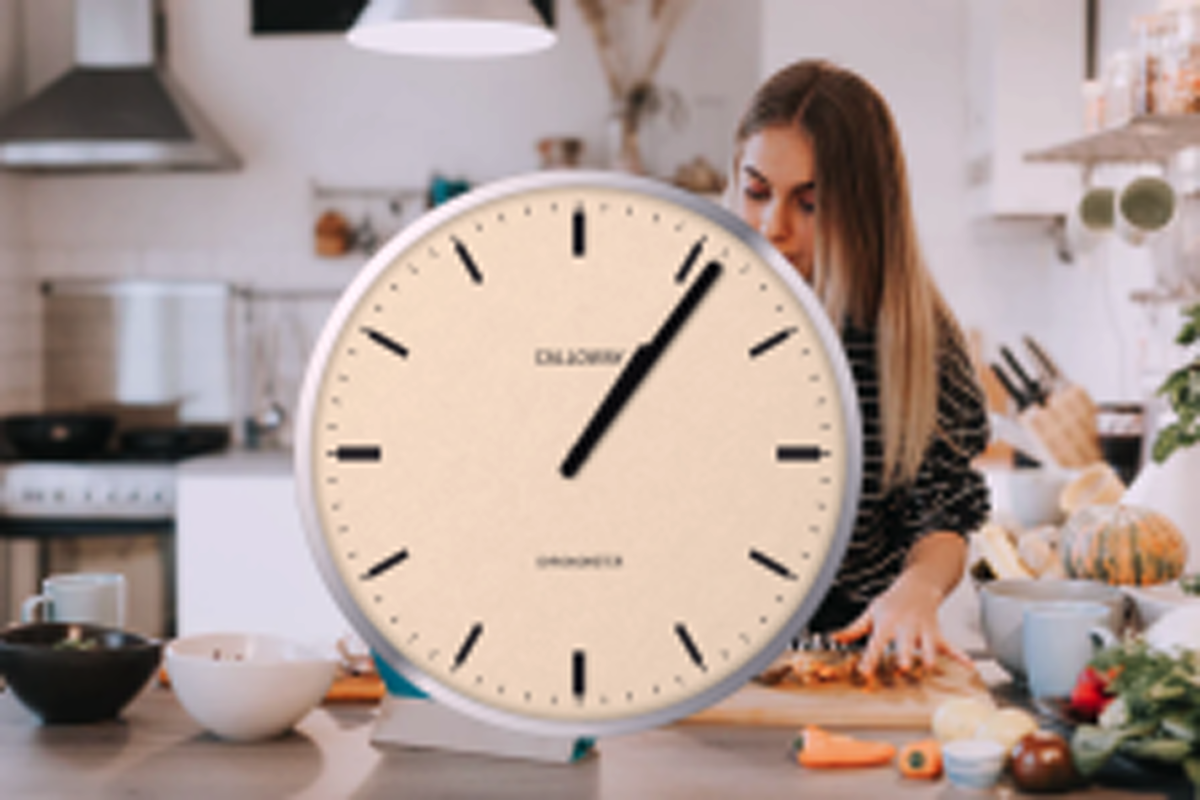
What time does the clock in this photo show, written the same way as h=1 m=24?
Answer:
h=1 m=6
